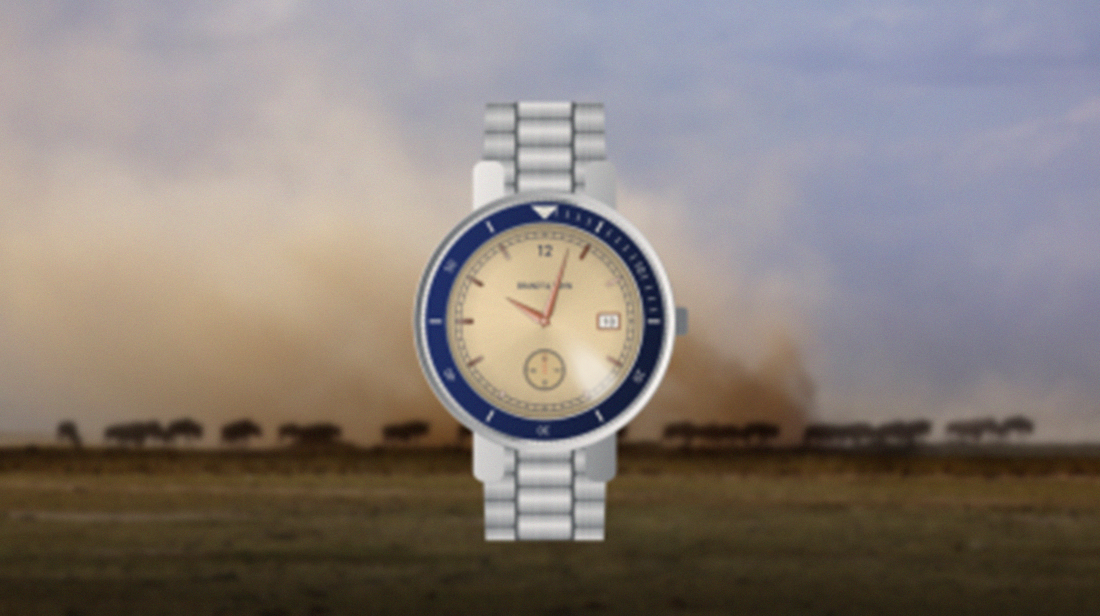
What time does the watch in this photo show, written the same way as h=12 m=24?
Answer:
h=10 m=3
